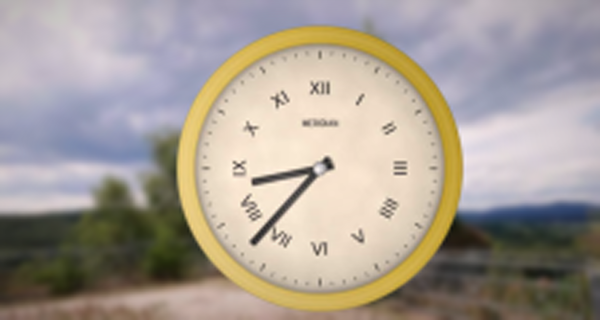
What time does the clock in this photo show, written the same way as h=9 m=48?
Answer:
h=8 m=37
